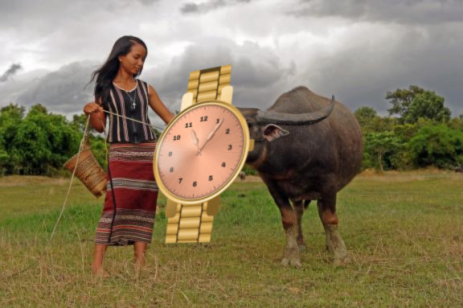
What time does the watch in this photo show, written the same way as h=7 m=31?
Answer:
h=11 m=6
